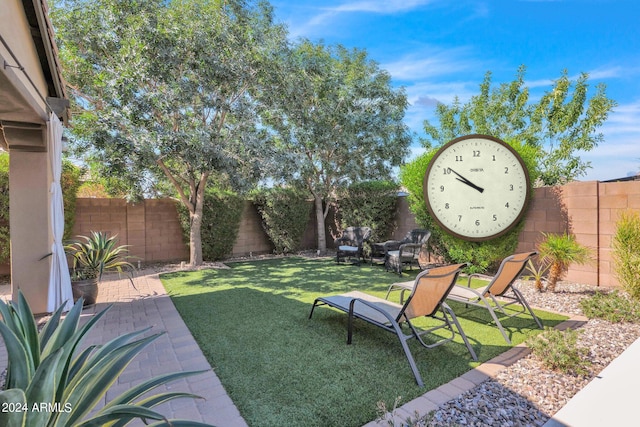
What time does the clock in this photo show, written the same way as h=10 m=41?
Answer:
h=9 m=51
